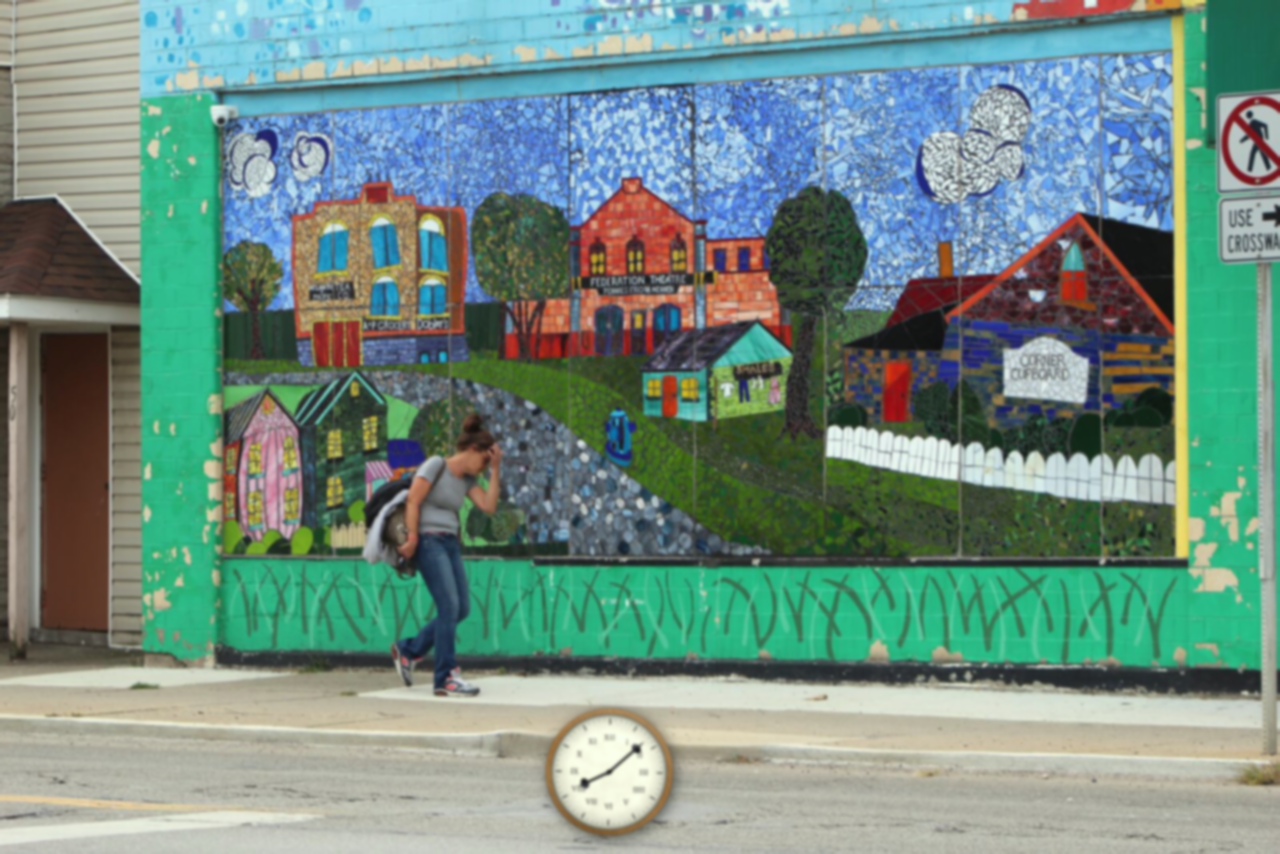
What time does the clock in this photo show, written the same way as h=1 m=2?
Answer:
h=8 m=8
